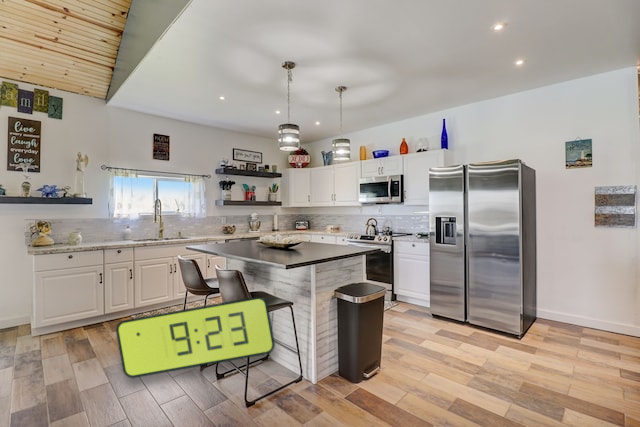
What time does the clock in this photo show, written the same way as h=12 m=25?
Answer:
h=9 m=23
